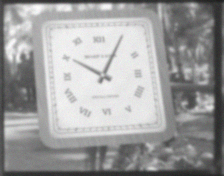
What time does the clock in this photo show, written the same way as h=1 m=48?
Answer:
h=10 m=5
